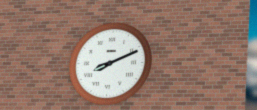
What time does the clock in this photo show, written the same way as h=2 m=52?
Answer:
h=8 m=11
